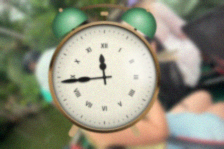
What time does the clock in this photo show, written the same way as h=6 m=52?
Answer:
h=11 m=44
